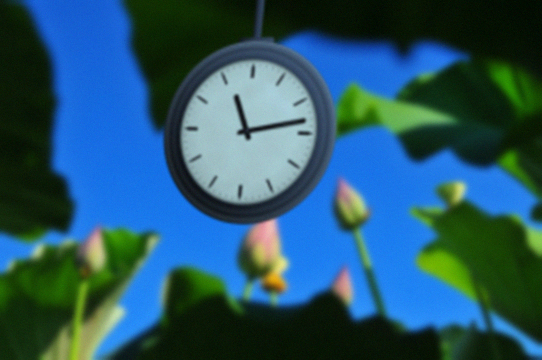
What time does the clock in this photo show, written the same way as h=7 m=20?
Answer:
h=11 m=13
